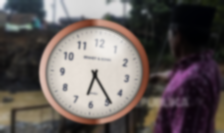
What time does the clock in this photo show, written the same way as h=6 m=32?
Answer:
h=6 m=24
